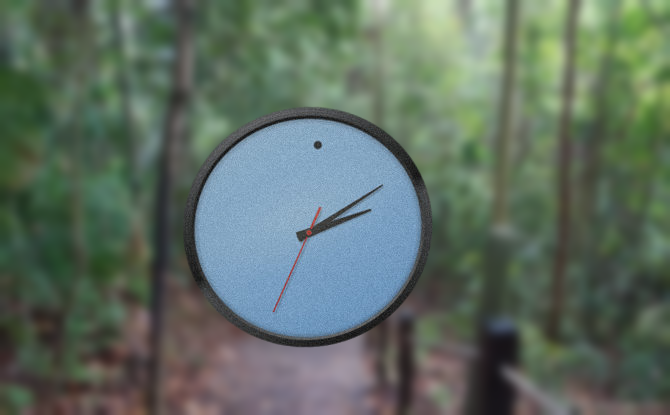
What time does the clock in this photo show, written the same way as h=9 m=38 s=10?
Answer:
h=2 m=8 s=33
